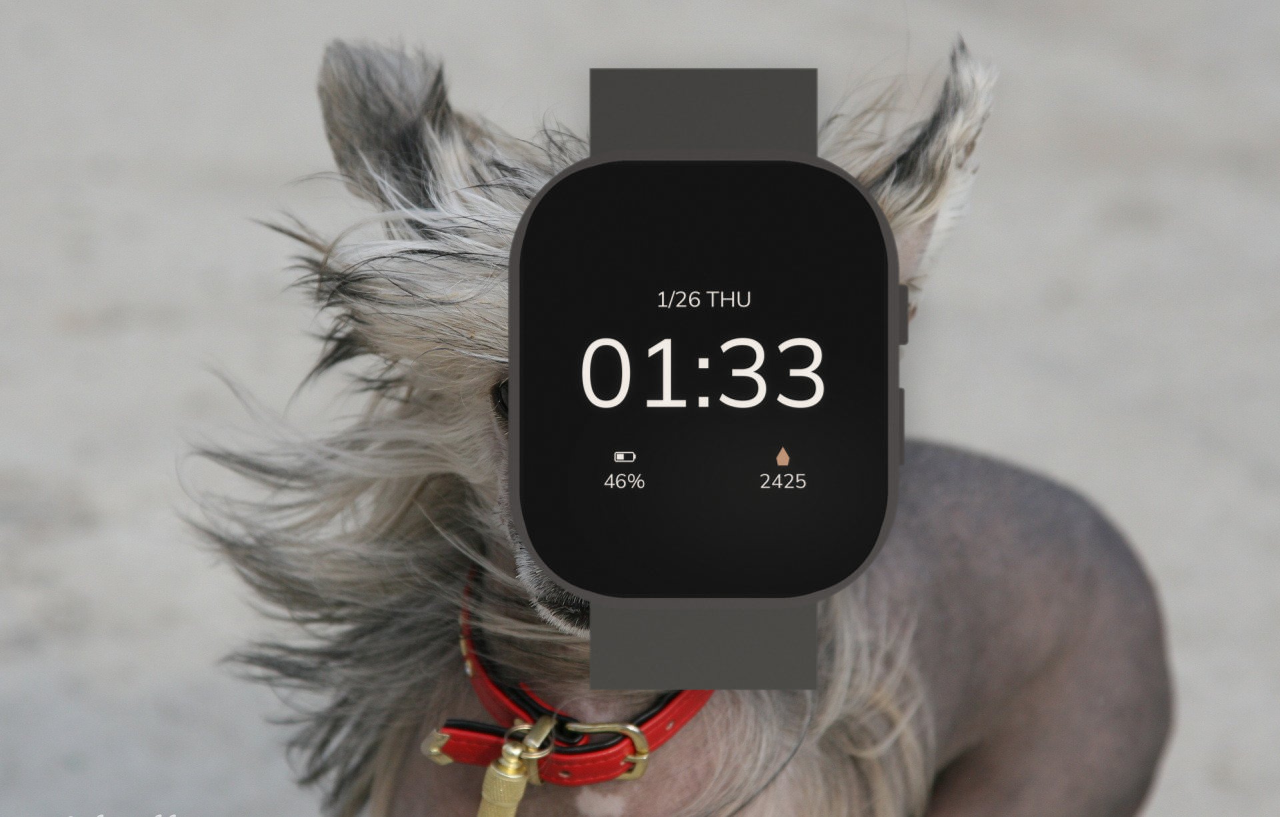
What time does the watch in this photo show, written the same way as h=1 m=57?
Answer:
h=1 m=33
